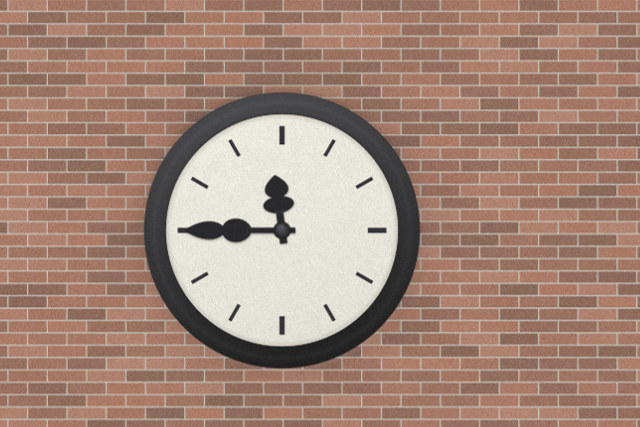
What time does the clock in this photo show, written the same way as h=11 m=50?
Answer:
h=11 m=45
